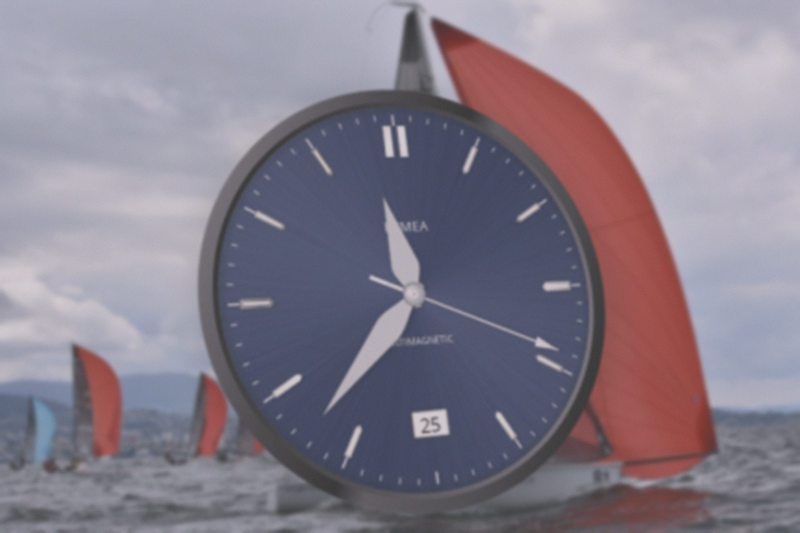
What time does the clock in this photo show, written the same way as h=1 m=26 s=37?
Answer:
h=11 m=37 s=19
